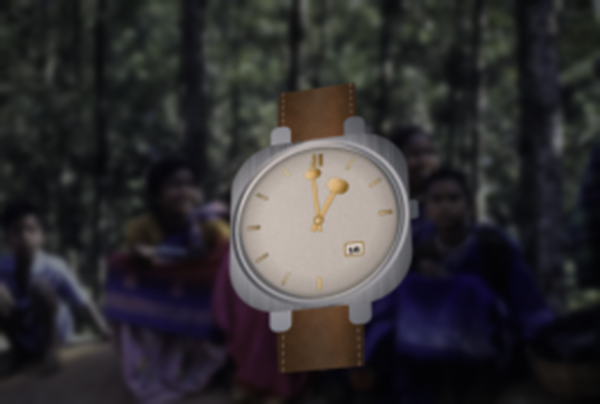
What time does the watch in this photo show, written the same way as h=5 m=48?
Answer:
h=12 m=59
